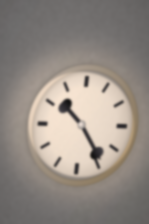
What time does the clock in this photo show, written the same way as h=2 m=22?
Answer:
h=10 m=24
